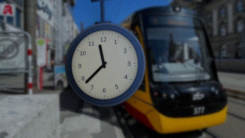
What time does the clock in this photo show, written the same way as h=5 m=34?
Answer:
h=11 m=38
